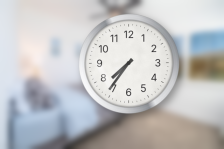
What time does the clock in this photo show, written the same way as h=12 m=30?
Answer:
h=7 m=36
